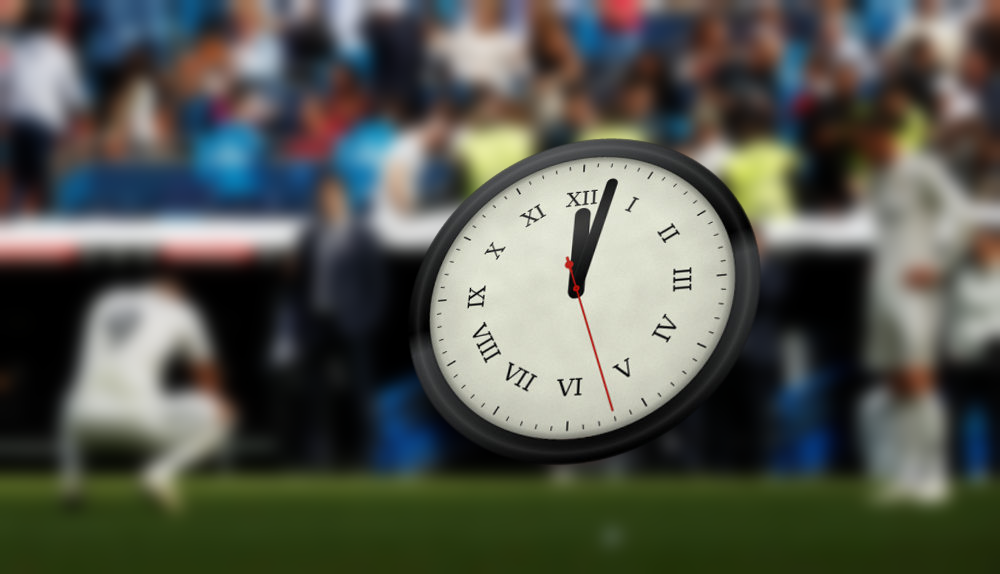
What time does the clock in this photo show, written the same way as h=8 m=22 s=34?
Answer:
h=12 m=2 s=27
